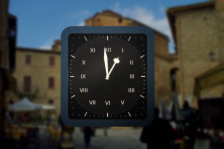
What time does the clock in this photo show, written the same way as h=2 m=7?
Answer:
h=12 m=59
